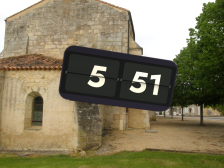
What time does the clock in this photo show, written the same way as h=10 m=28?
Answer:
h=5 m=51
